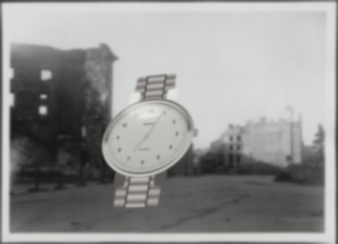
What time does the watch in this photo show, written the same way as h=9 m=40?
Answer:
h=7 m=4
